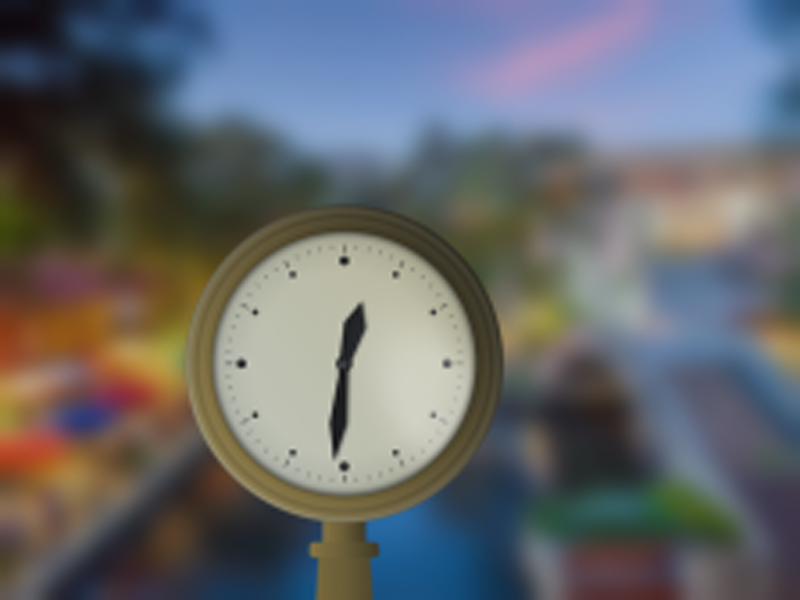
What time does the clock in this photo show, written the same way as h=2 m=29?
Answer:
h=12 m=31
